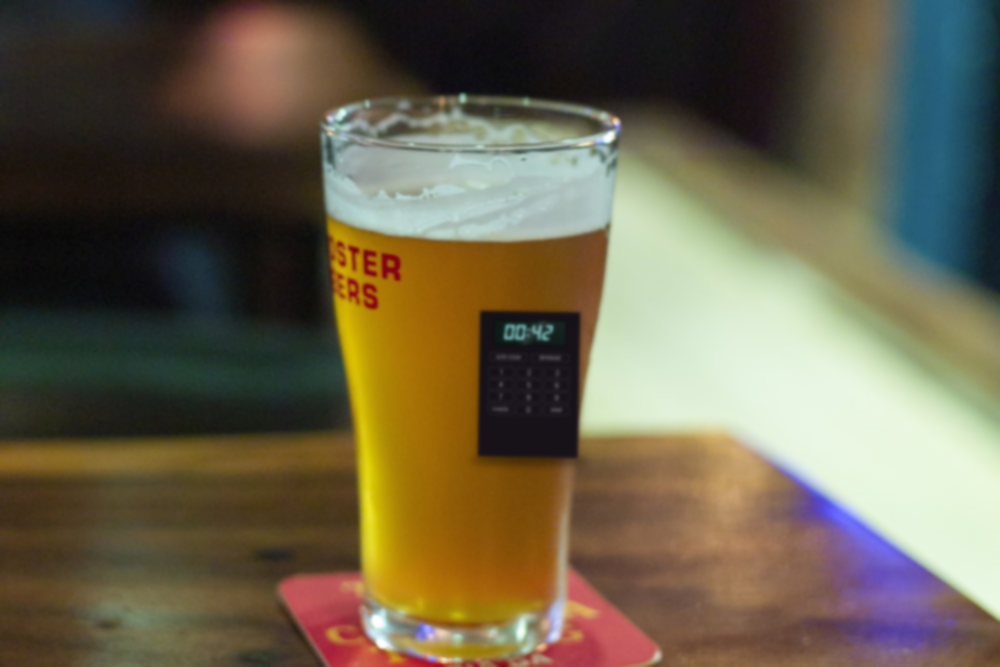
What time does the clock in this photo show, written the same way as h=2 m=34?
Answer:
h=0 m=42
